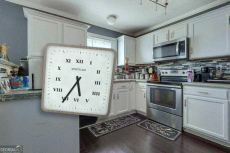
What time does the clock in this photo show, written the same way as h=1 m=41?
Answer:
h=5 m=35
